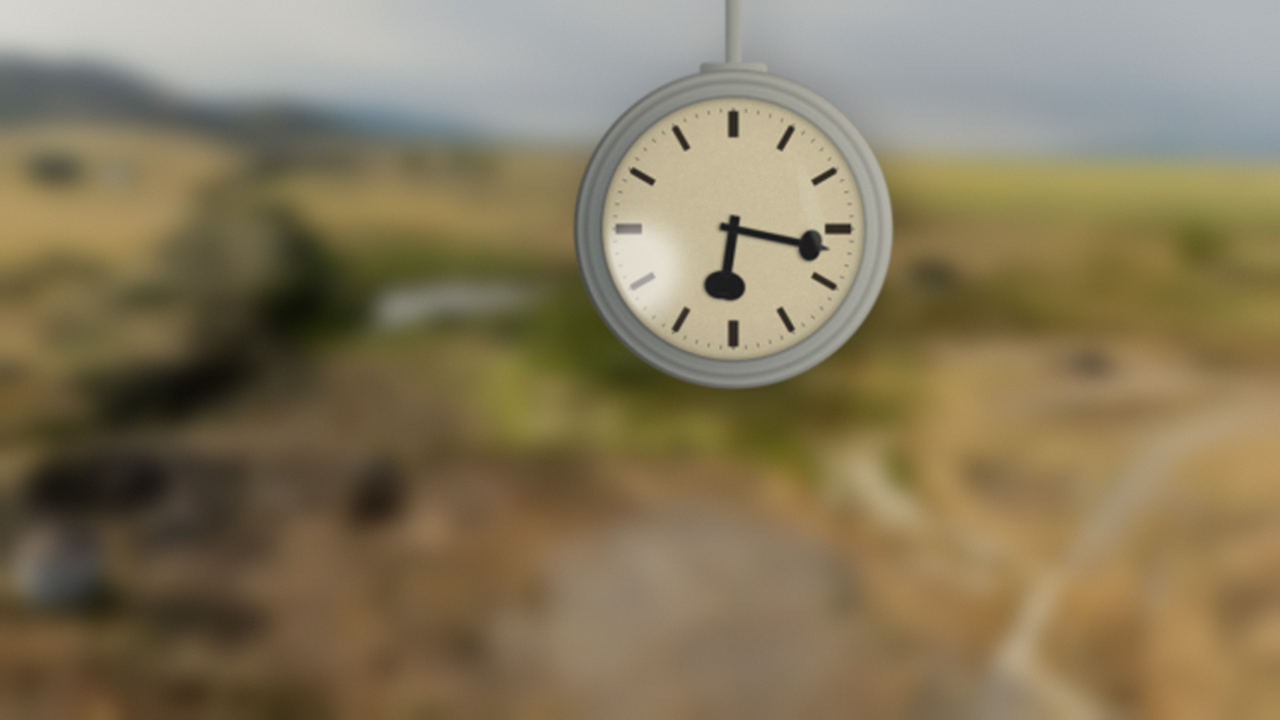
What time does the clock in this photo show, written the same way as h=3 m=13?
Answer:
h=6 m=17
